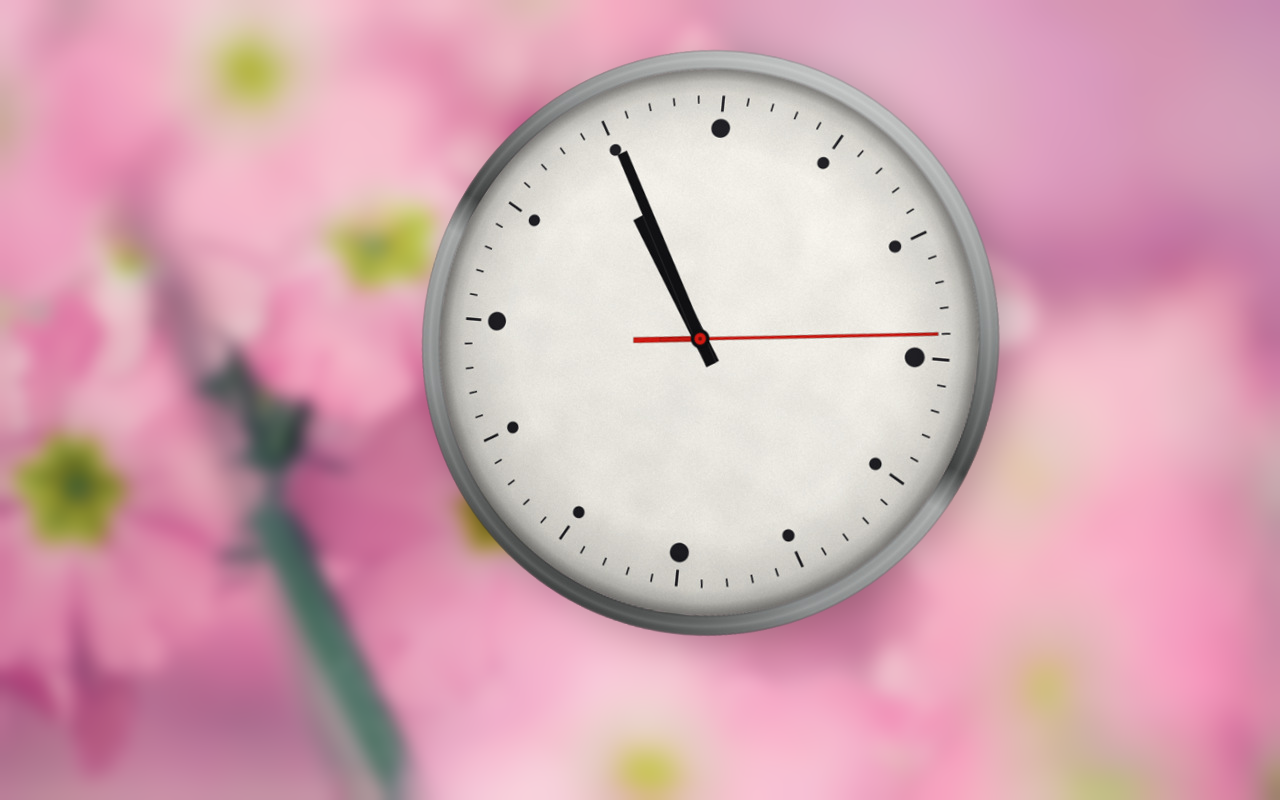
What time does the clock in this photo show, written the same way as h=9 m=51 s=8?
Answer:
h=10 m=55 s=14
